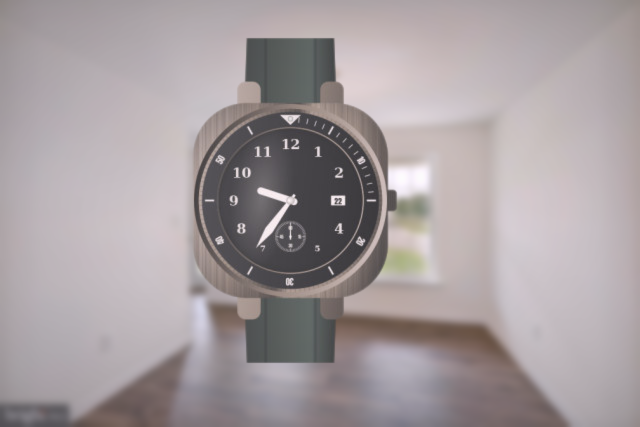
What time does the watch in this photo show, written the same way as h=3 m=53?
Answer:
h=9 m=36
